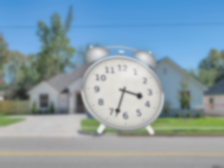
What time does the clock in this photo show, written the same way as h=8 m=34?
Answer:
h=3 m=33
